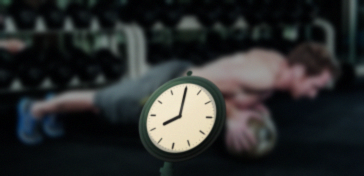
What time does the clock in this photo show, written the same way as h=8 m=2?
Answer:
h=8 m=0
